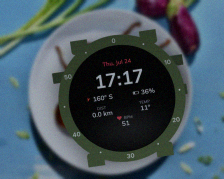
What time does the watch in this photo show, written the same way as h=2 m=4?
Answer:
h=17 m=17
